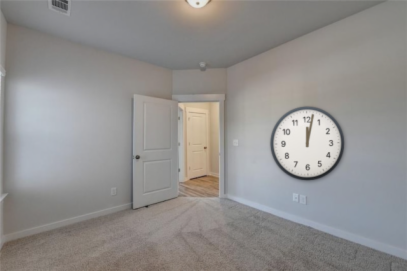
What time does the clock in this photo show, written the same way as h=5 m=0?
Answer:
h=12 m=2
